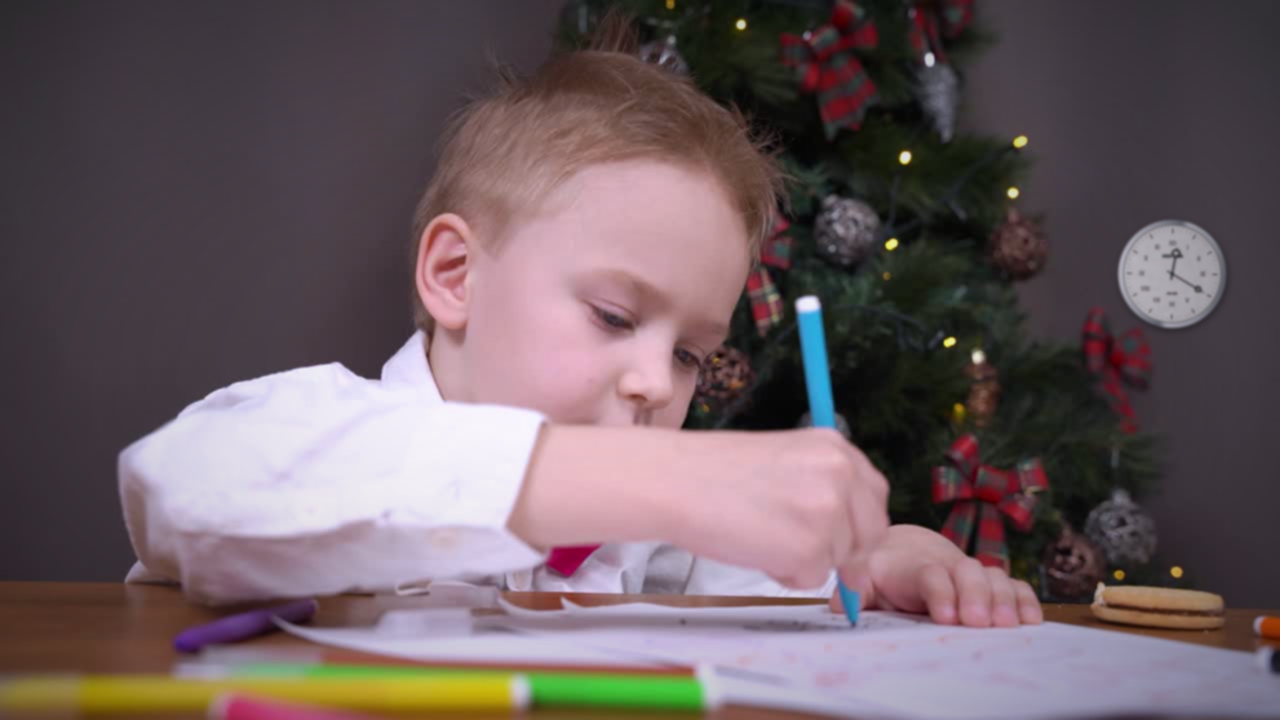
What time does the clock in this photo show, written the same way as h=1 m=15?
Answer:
h=12 m=20
